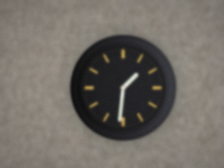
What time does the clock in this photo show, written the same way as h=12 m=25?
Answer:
h=1 m=31
